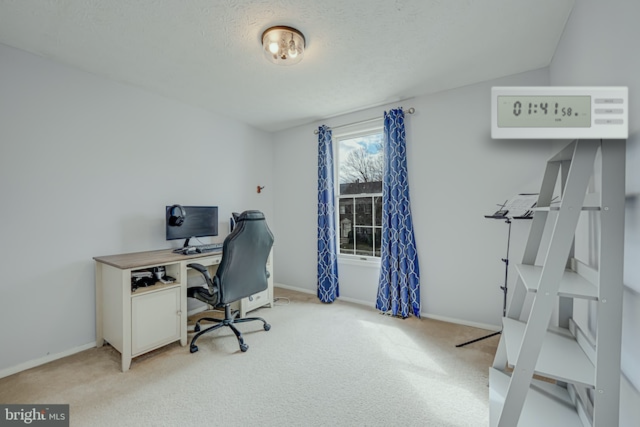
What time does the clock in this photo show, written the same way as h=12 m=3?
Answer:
h=1 m=41
